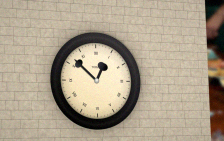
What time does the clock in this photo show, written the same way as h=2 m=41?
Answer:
h=12 m=52
